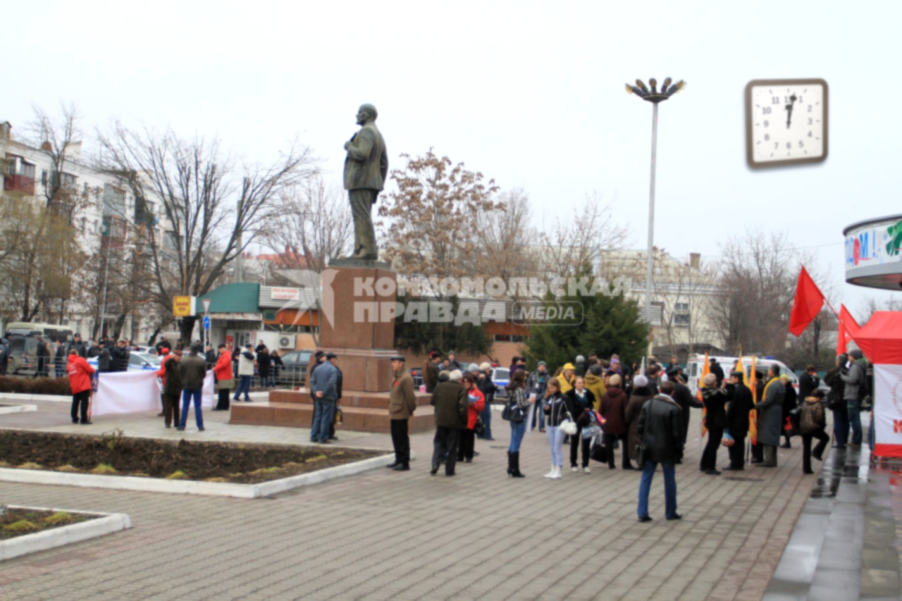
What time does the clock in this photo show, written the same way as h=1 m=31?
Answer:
h=12 m=2
